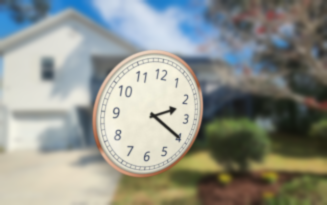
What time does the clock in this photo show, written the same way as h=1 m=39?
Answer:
h=2 m=20
